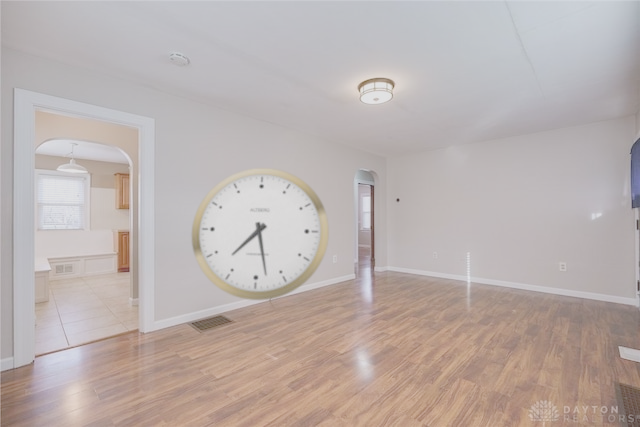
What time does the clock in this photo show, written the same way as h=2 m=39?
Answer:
h=7 m=28
